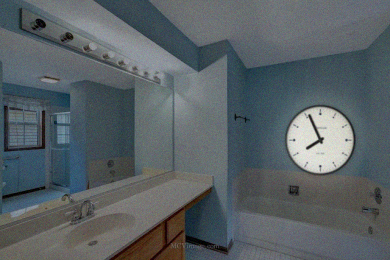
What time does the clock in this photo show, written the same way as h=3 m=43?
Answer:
h=7 m=56
